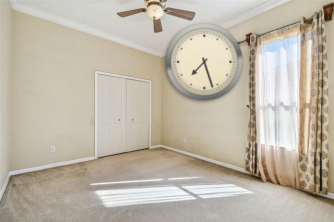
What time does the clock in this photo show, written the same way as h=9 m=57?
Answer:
h=7 m=27
